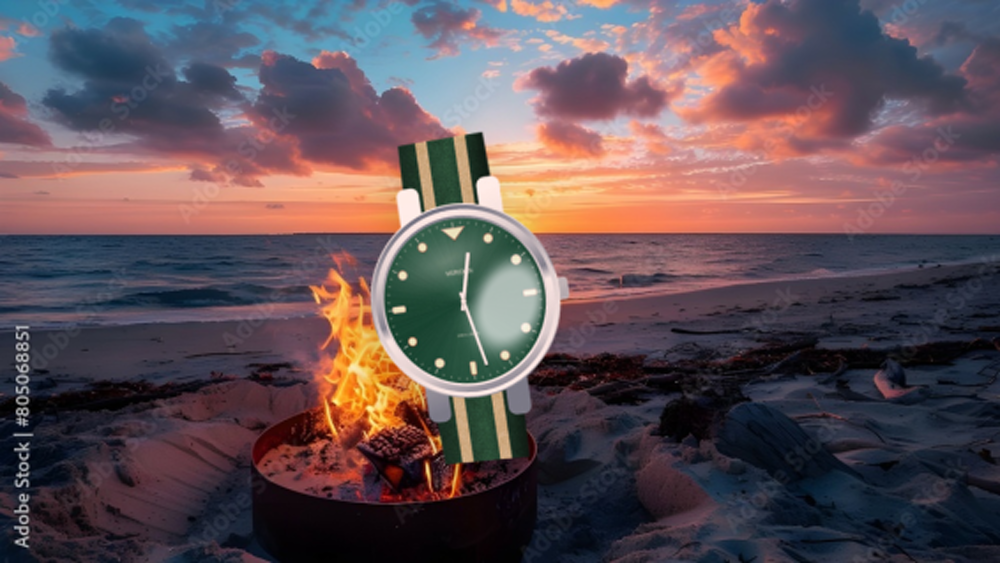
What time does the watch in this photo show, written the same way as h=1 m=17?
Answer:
h=12 m=28
